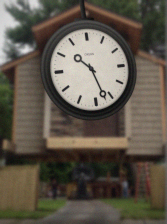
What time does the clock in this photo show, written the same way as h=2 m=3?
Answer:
h=10 m=27
